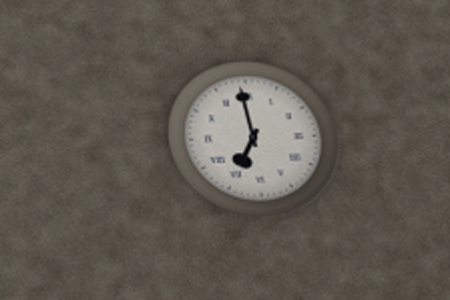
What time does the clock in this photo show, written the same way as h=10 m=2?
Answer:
h=6 m=59
